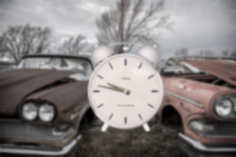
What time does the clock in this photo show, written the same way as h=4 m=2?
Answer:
h=9 m=47
